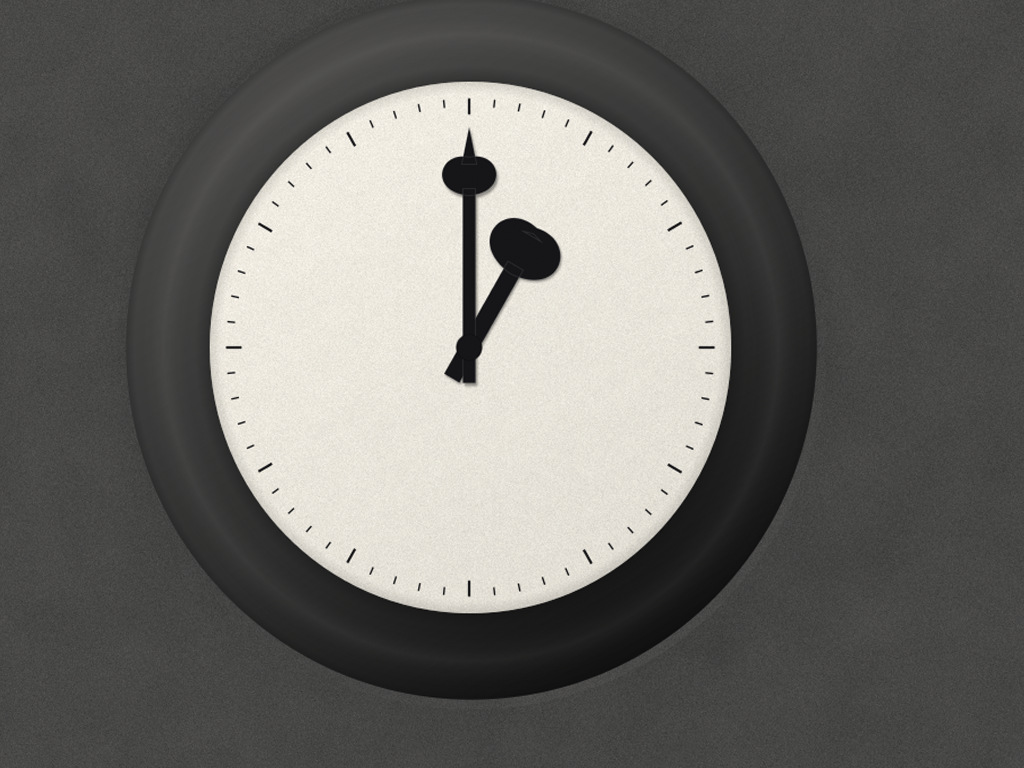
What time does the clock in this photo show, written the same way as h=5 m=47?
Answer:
h=1 m=0
